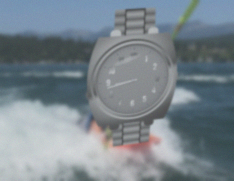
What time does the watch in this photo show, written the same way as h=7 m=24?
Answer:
h=8 m=43
